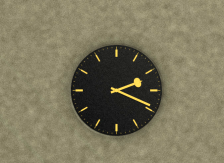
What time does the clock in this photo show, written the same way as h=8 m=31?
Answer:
h=2 m=19
